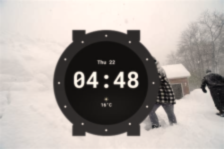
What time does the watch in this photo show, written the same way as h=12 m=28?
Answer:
h=4 m=48
